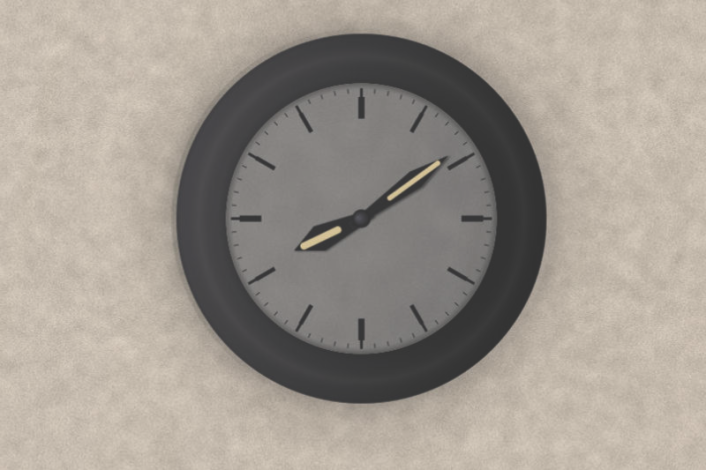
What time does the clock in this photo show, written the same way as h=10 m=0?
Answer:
h=8 m=9
